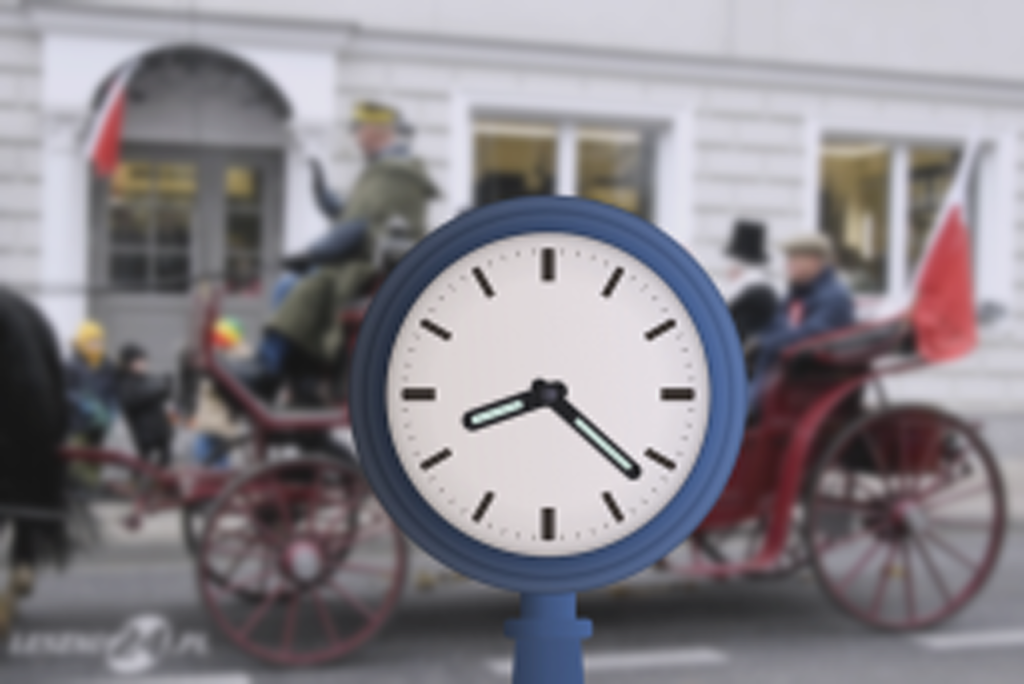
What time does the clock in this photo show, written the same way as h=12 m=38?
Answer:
h=8 m=22
